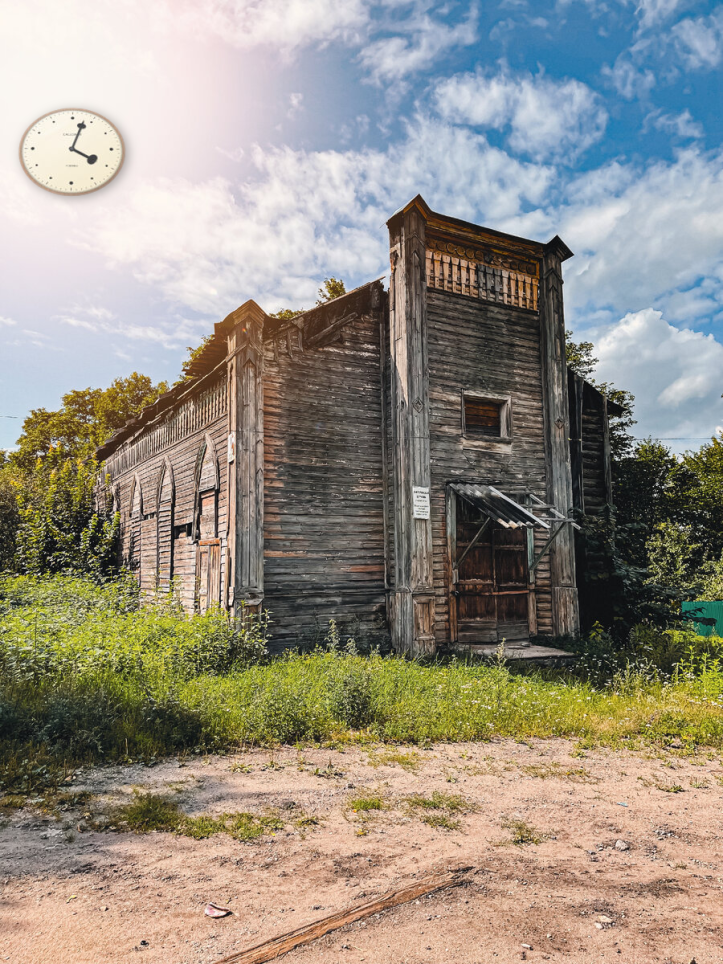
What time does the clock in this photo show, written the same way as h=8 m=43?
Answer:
h=4 m=3
